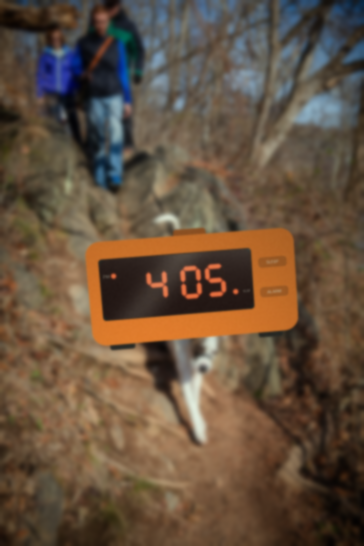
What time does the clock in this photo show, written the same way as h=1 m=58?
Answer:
h=4 m=5
